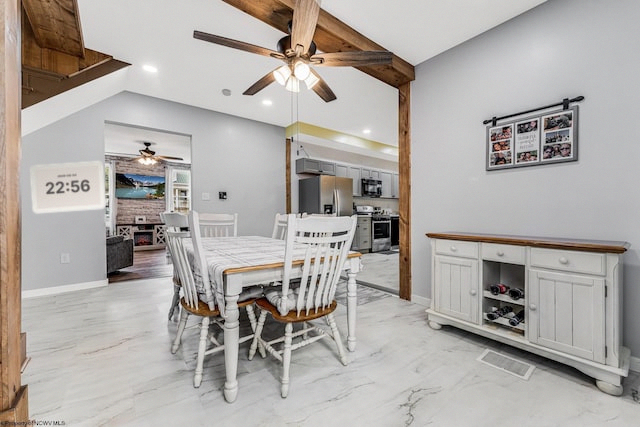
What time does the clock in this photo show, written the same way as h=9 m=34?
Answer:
h=22 m=56
